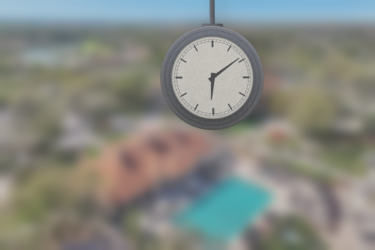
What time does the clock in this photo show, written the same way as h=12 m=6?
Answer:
h=6 m=9
